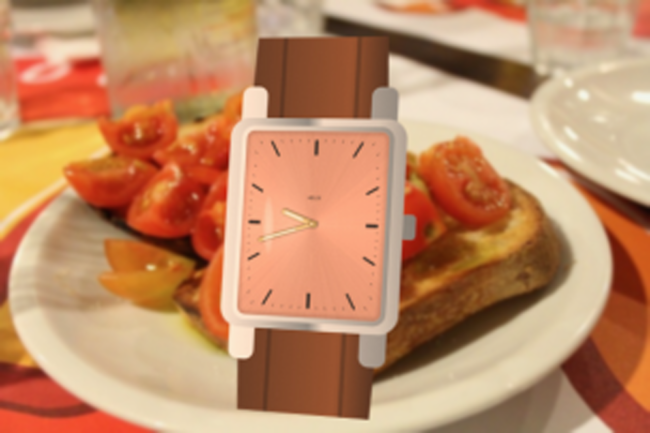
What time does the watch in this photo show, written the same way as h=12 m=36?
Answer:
h=9 m=42
